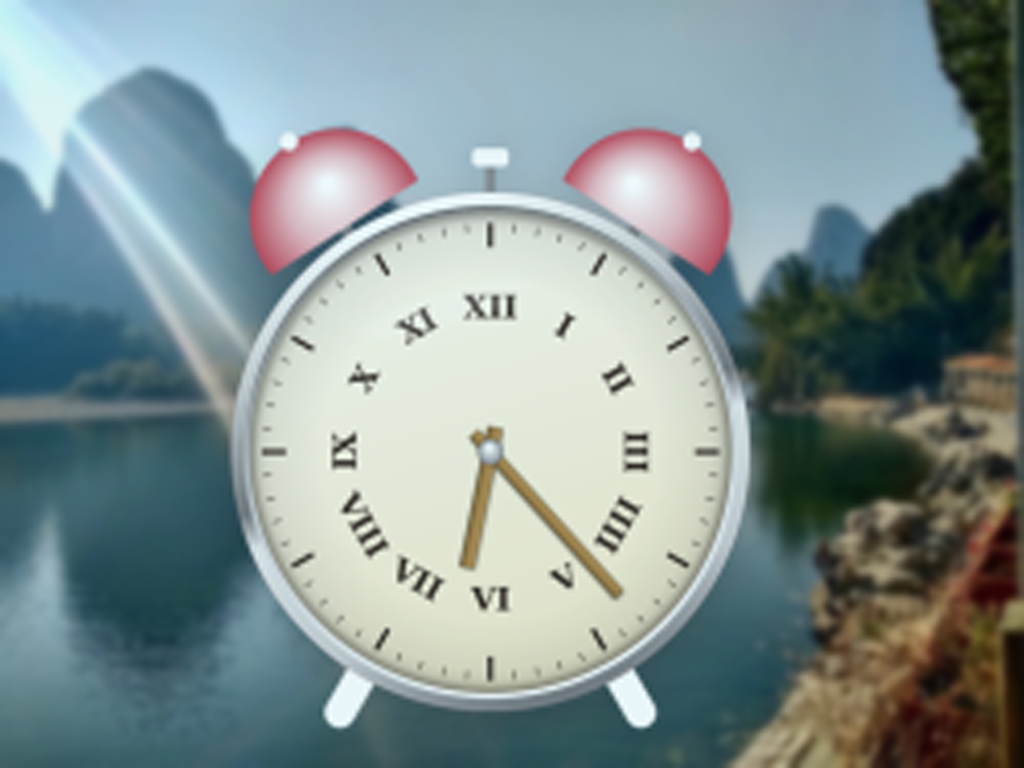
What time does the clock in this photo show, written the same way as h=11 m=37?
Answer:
h=6 m=23
